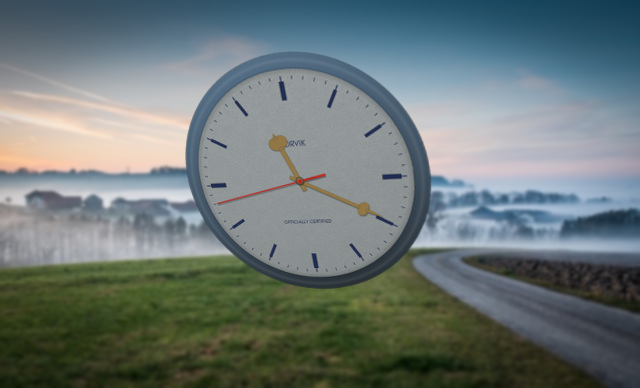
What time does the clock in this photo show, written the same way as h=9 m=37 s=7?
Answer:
h=11 m=19 s=43
